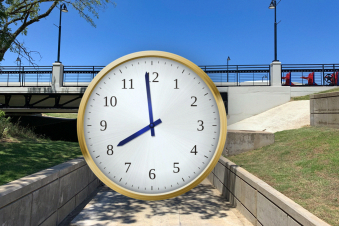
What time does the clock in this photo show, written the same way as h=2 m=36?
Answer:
h=7 m=59
